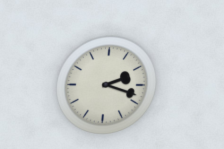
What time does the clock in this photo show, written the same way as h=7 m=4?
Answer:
h=2 m=18
